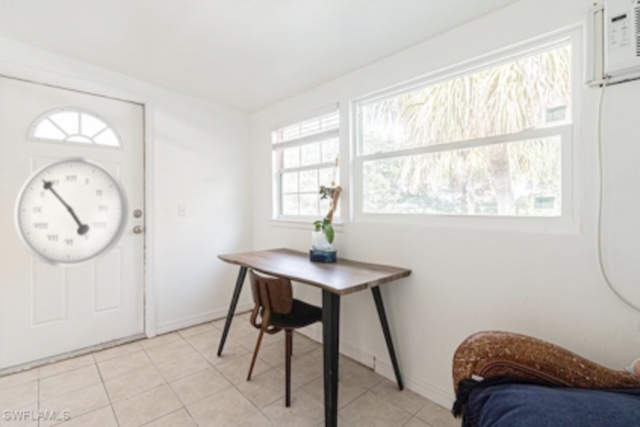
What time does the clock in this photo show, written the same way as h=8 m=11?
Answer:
h=4 m=53
